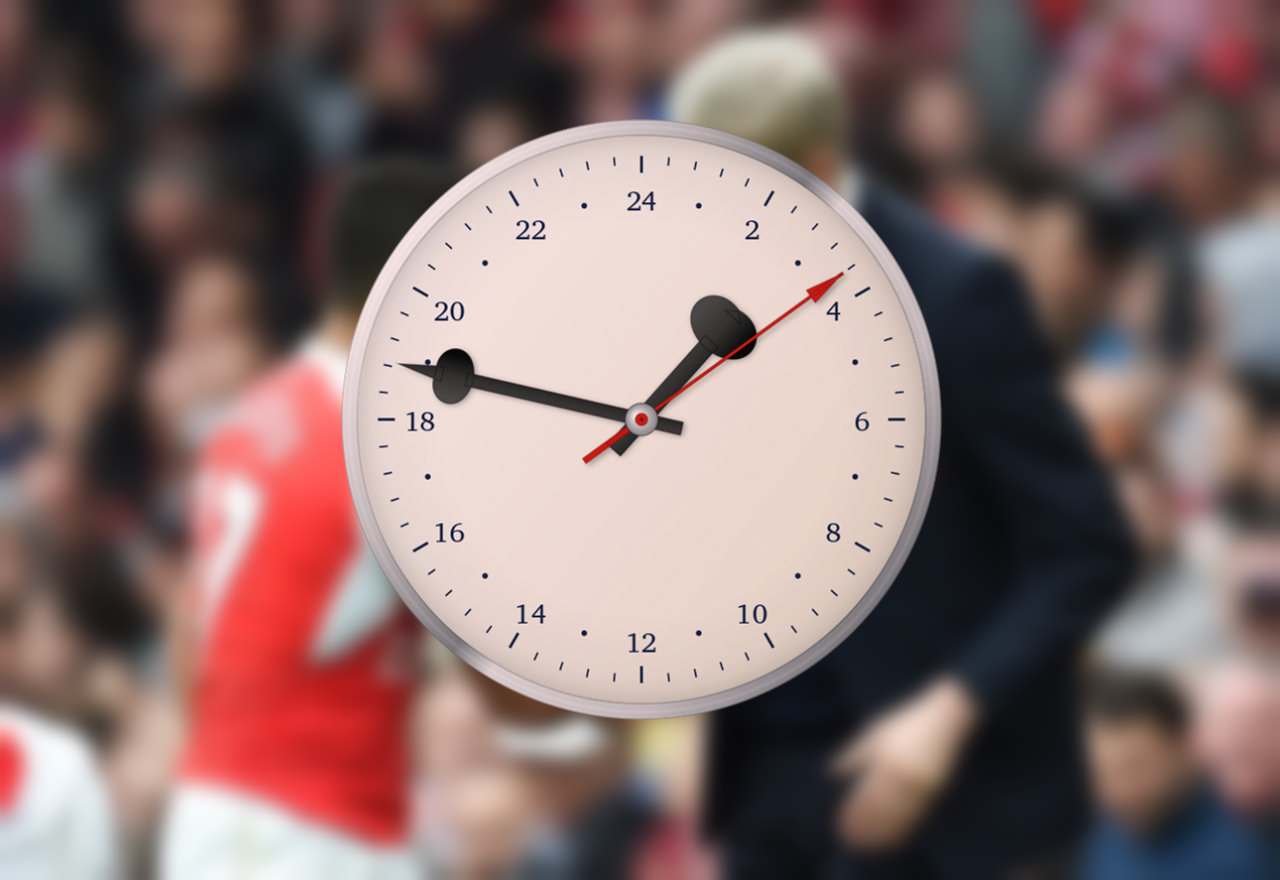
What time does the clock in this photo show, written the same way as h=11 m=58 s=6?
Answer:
h=2 m=47 s=9
